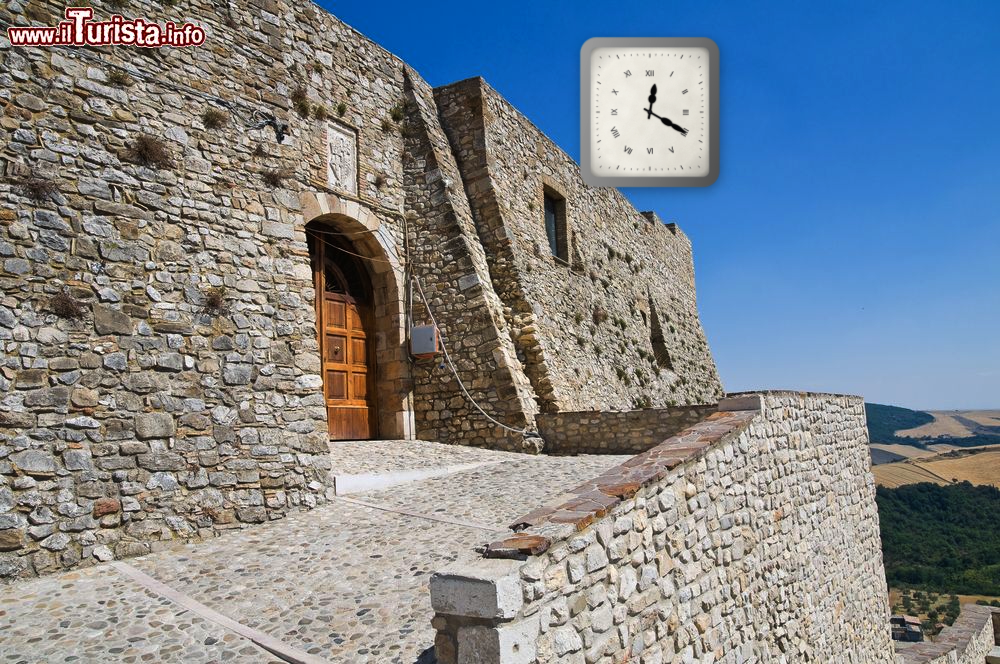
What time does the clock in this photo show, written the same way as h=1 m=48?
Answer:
h=12 m=20
